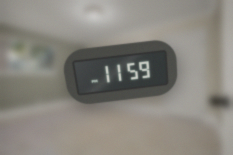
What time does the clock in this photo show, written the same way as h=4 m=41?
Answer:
h=11 m=59
